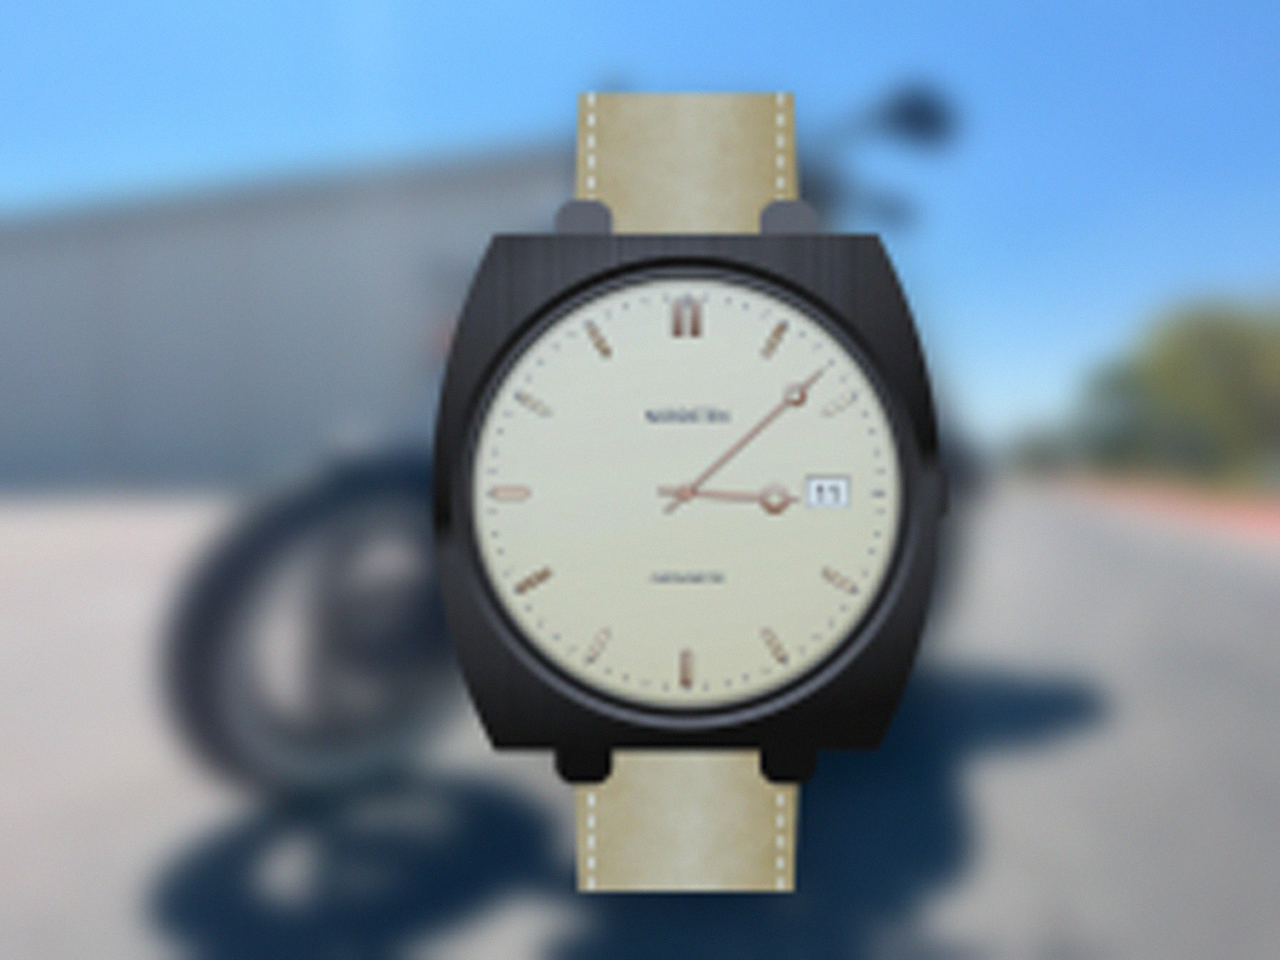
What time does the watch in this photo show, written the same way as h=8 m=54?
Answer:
h=3 m=8
